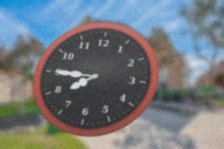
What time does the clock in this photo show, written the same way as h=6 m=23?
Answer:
h=7 m=45
